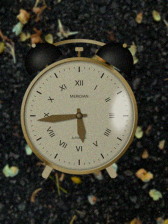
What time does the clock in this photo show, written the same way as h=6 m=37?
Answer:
h=5 m=44
